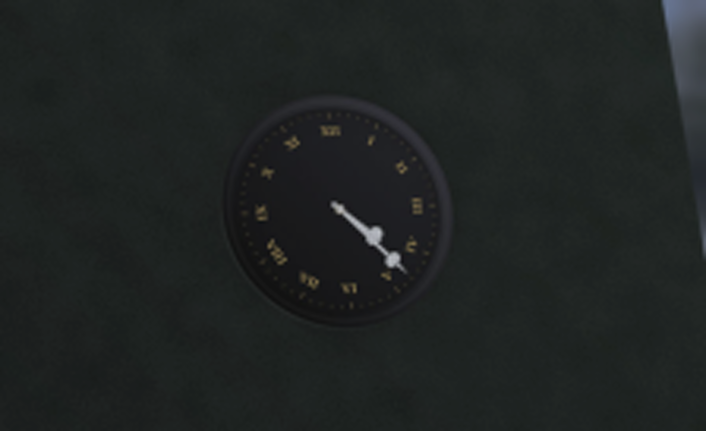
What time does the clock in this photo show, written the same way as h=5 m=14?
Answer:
h=4 m=23
